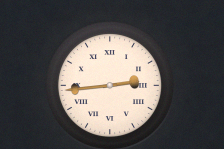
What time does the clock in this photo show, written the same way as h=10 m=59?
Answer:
h=2 m=44
